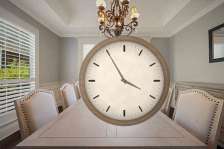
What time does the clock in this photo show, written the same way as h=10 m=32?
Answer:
h=3 m=55
